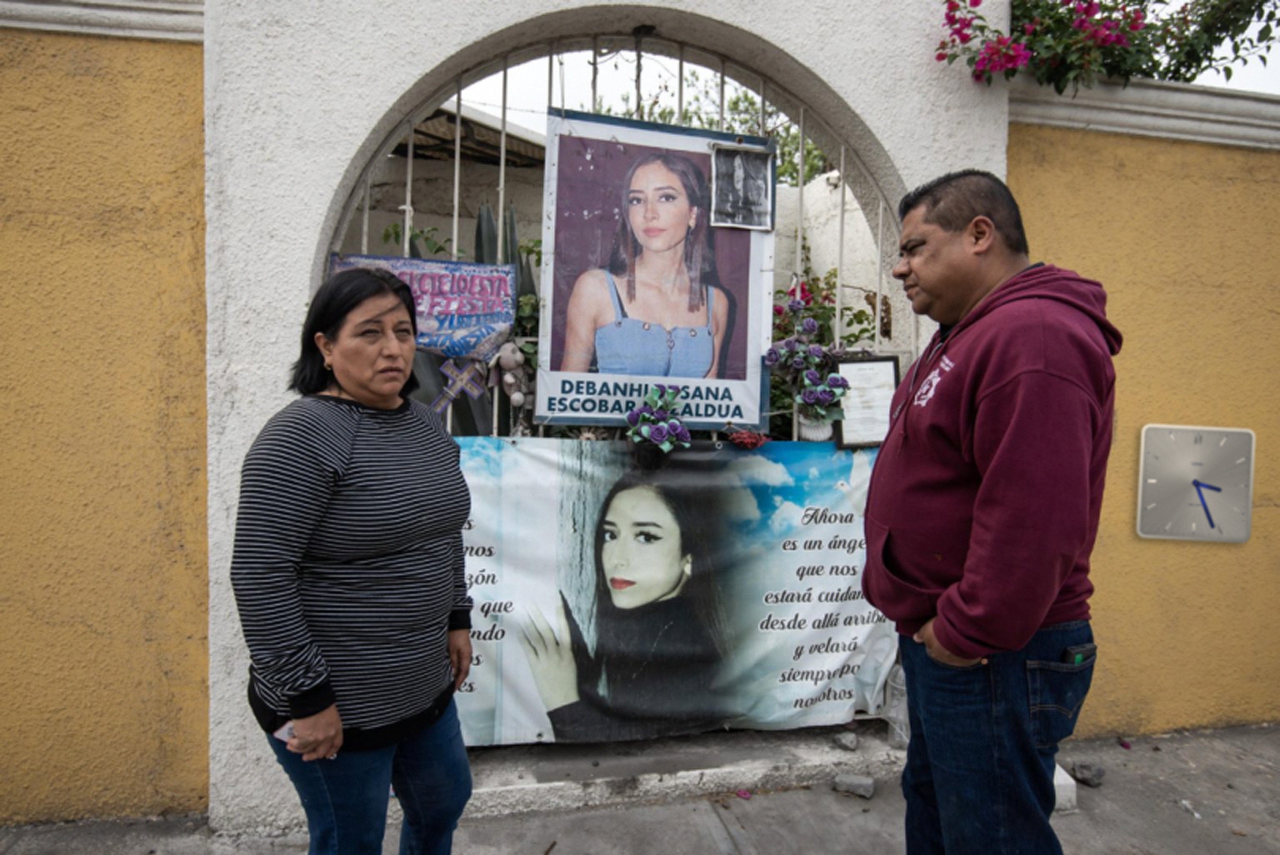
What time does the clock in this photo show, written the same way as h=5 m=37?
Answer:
h=3 m=26
